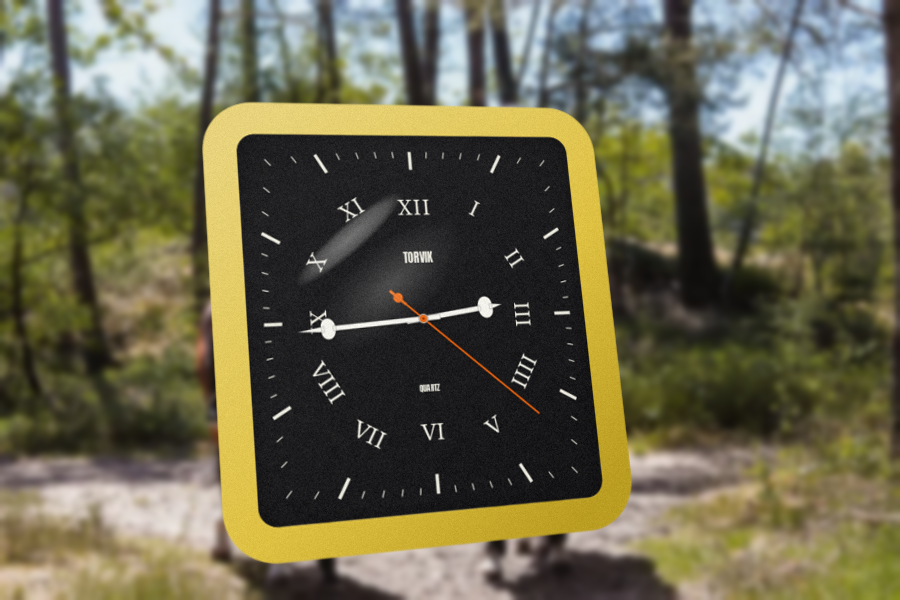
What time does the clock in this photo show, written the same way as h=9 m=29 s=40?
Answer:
h=2 m=44 s=22
